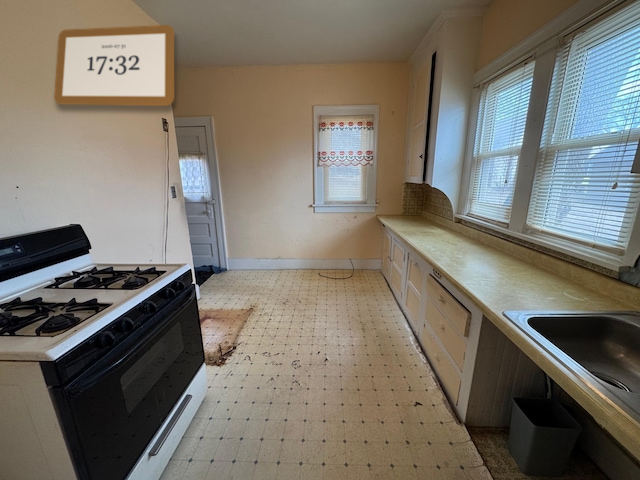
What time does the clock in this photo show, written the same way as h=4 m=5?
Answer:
h=17 m=32
